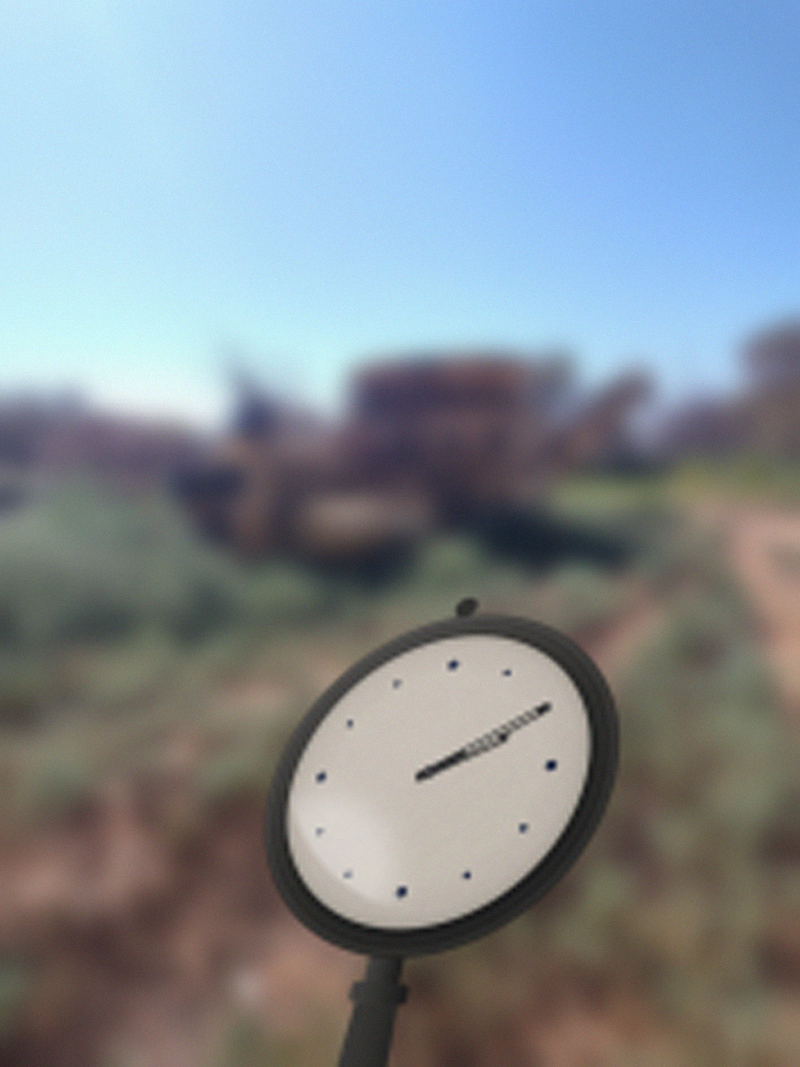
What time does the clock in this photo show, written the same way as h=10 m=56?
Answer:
h=2 m=10
